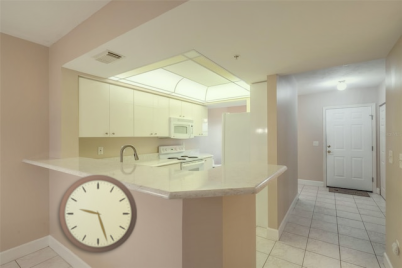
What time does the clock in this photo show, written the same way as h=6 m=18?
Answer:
h=9 m=27
